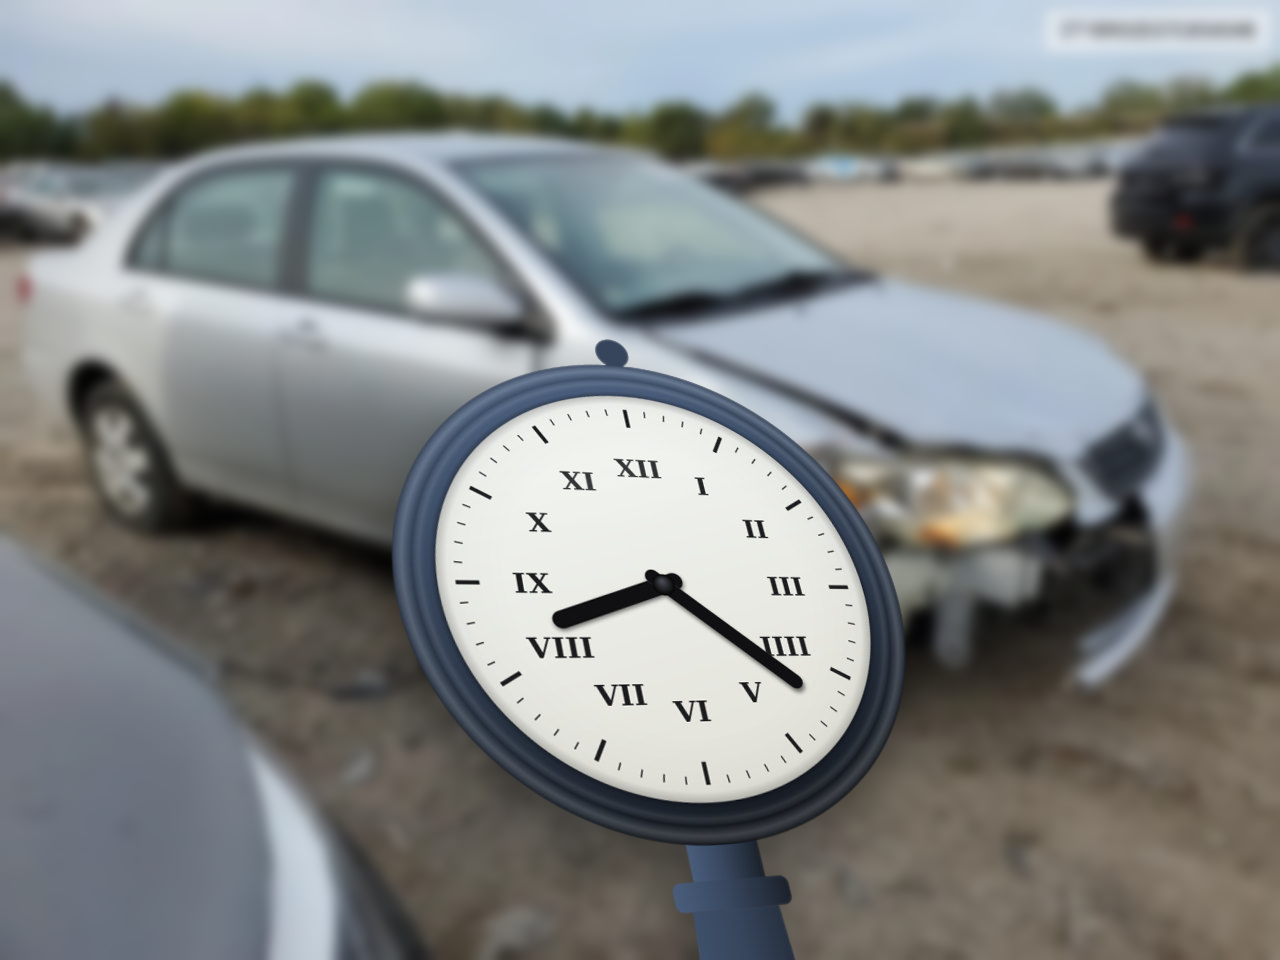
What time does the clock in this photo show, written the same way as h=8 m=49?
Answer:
h=8 m=22
